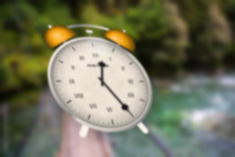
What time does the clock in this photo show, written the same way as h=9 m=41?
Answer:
h=12 m=25
